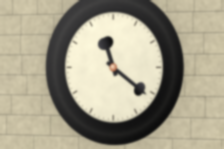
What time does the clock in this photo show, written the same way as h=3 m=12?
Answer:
h=11 m=21
